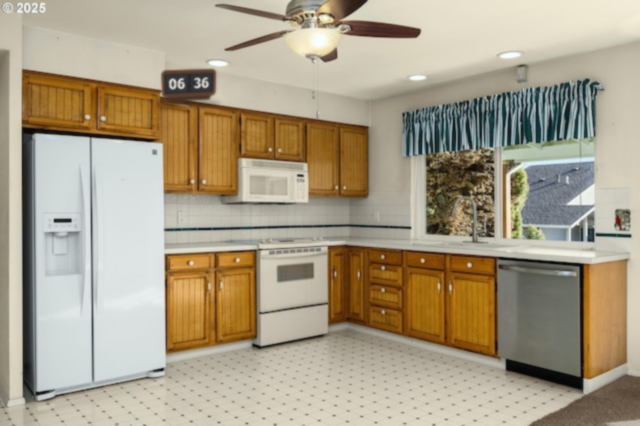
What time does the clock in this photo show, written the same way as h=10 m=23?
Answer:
h=6 m=36
